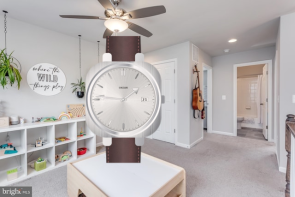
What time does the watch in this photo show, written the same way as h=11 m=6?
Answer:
h=1 m=46
